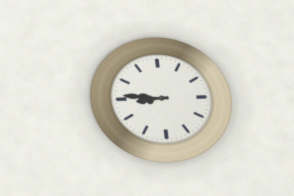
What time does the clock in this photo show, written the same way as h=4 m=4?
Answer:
h=8 m=46
